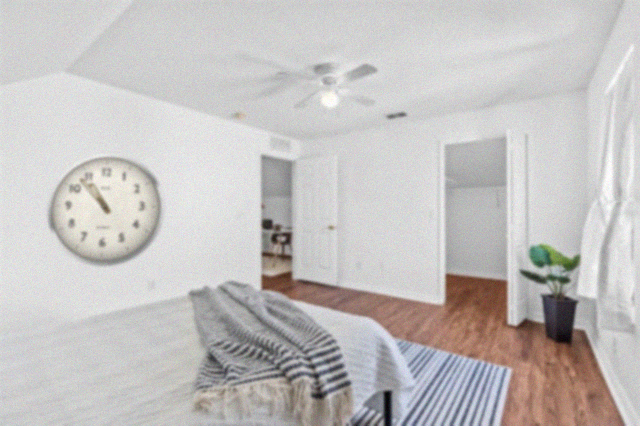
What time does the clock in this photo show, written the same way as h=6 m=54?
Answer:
h=10 m=53
